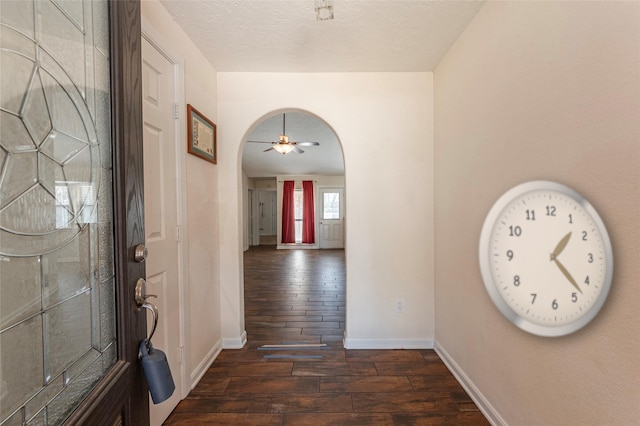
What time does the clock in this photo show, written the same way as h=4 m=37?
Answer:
h=1 m=23
